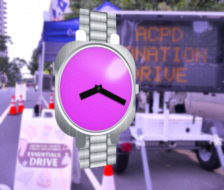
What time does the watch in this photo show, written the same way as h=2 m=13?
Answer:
h=8 m=19
